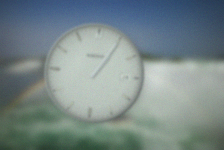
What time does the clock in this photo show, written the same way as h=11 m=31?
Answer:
h=1 m=5
